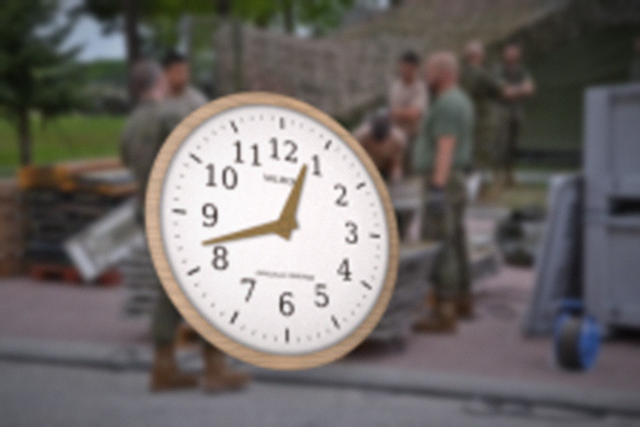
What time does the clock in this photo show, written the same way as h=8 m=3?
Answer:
h=12 m=42
